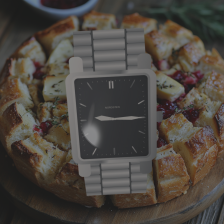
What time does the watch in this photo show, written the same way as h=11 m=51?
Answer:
h=9 m=15
